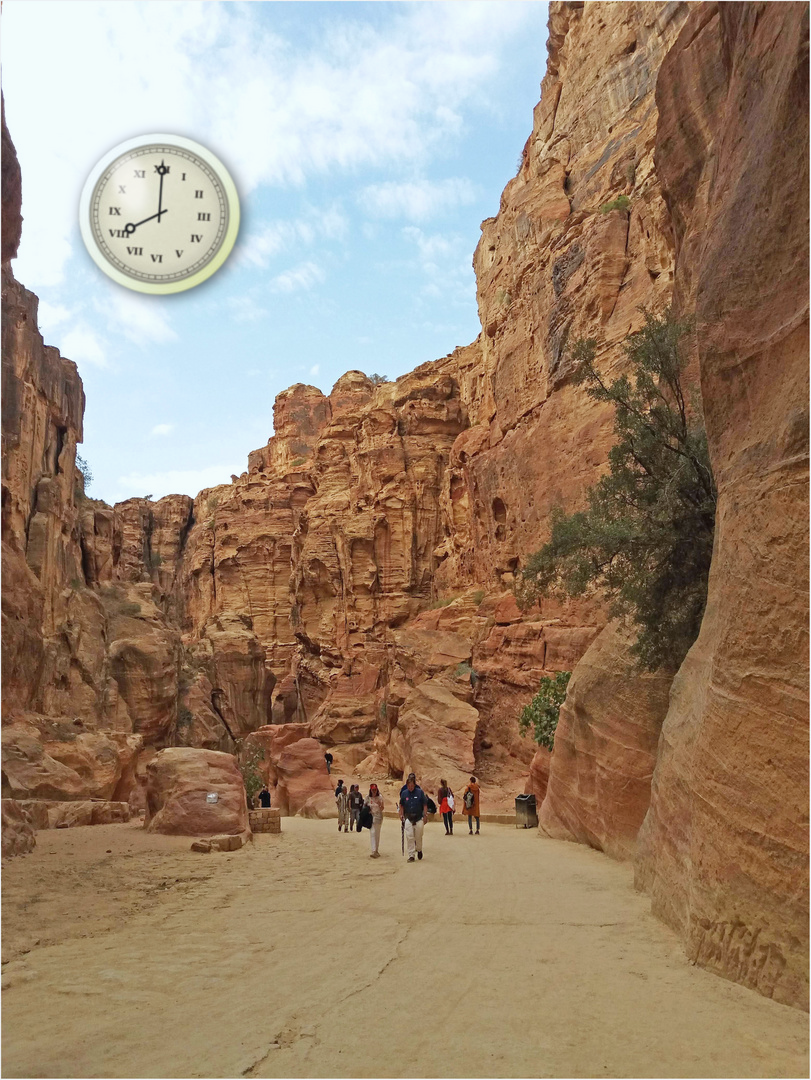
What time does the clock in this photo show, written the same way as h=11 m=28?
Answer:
h=8 m=0
